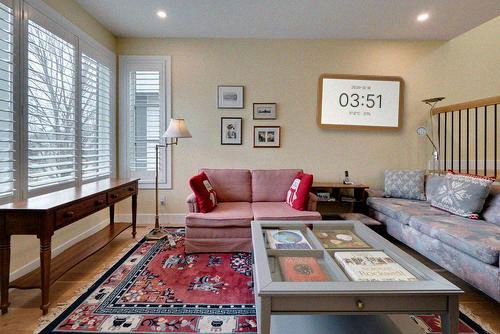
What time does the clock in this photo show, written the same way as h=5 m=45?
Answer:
h=3 m=51
